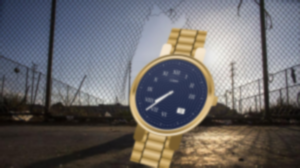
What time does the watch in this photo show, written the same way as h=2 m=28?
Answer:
h=7 m=37
